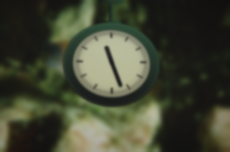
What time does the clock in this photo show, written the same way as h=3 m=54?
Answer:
h=11 m=27
